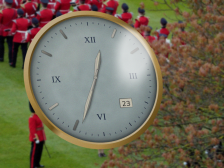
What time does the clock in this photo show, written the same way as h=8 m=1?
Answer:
h=12 m=34
